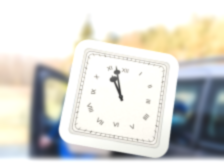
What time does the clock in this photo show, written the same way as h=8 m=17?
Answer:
h=10 m=57
